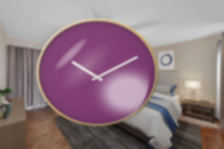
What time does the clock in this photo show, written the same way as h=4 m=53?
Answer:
h=10 m=10
